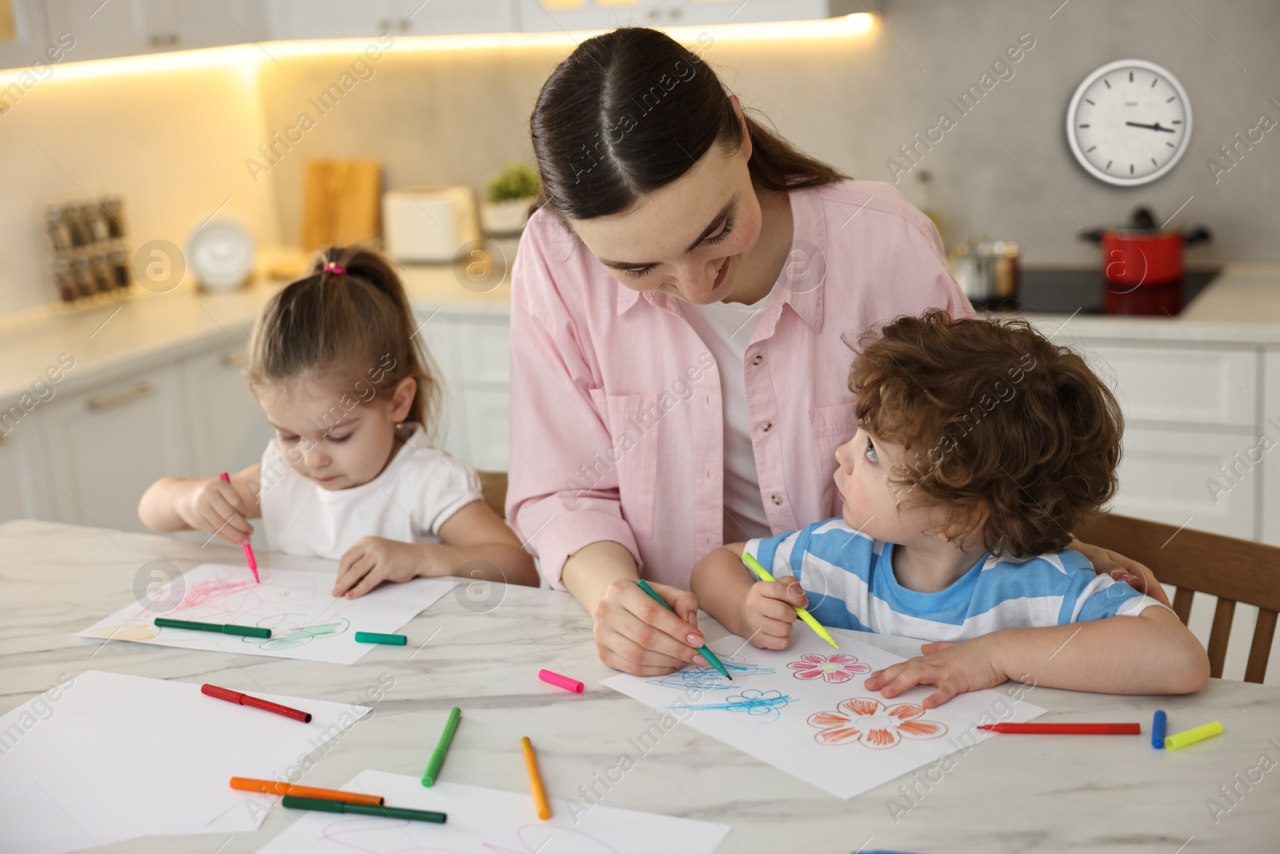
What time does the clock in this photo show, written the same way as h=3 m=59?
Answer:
h=3 m=17
